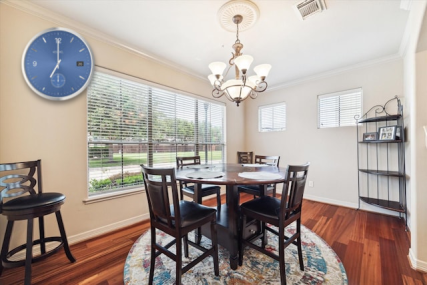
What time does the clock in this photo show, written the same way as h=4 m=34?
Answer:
h=7 m=0
